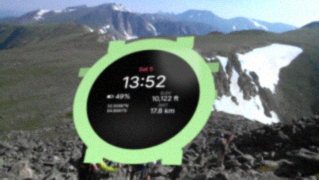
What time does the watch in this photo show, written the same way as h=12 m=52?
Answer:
h=13 m=52
